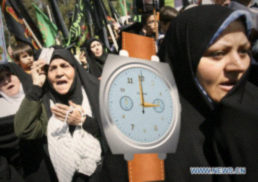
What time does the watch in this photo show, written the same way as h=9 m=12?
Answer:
h=2 m=59
